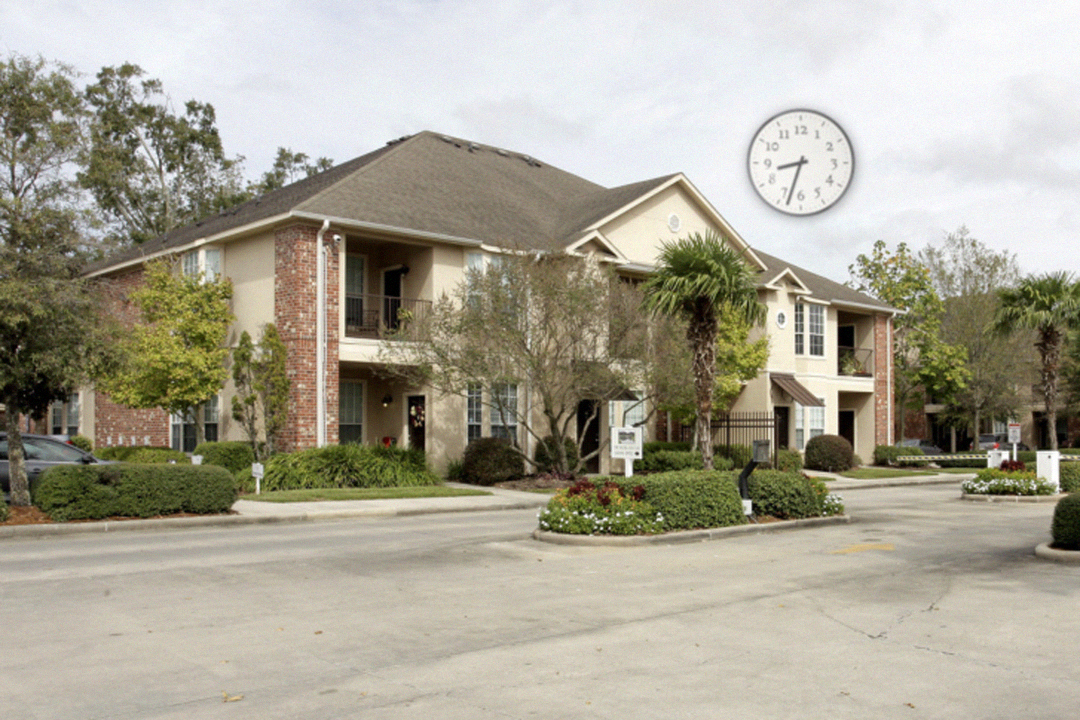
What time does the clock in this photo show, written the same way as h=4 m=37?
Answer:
h=8 m=33
